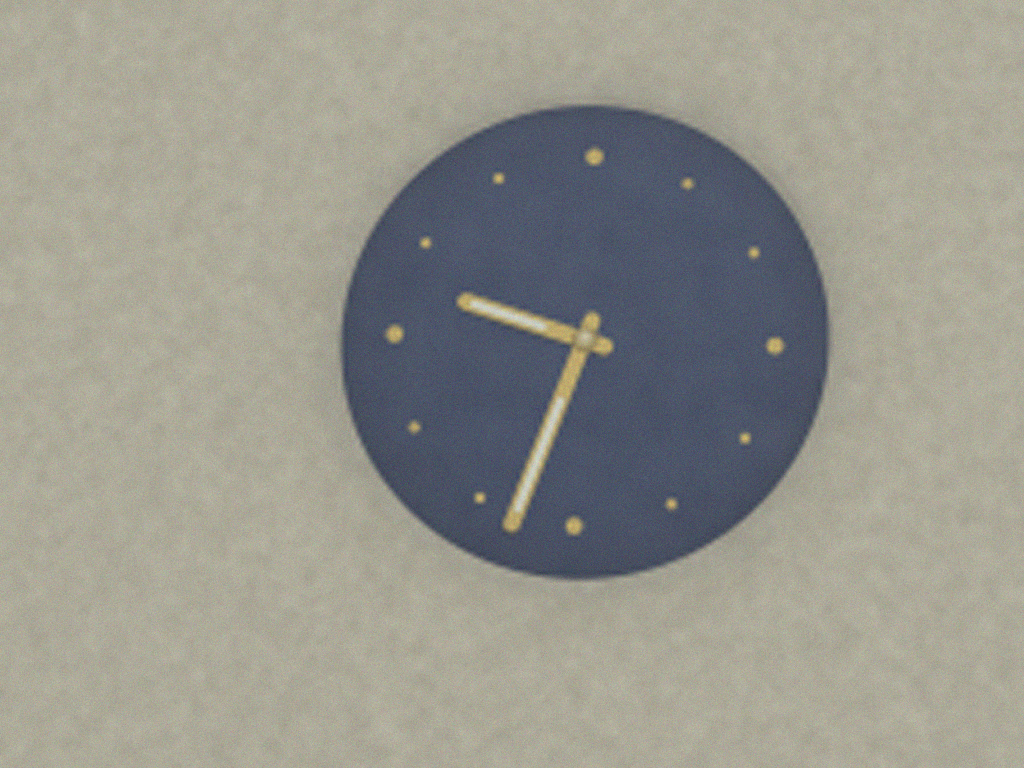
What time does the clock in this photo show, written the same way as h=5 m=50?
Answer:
h=9 m=33
